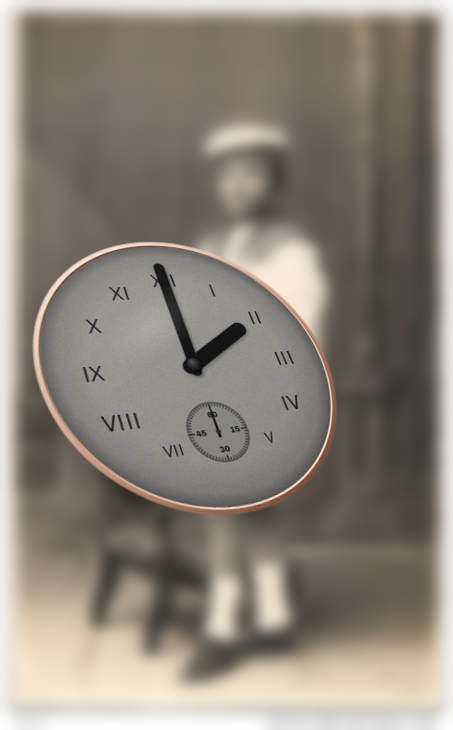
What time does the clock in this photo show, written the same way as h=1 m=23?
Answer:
h=2 m=0
